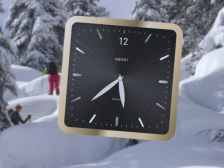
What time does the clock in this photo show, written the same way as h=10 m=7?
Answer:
h=5 m=38
